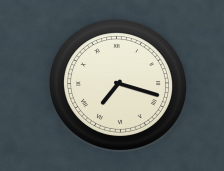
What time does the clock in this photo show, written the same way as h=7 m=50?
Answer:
h=7 m=18
